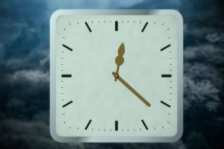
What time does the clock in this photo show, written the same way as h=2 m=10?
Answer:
h=12 m=22
